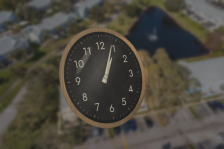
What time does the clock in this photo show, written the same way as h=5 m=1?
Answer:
h=1 m=4
